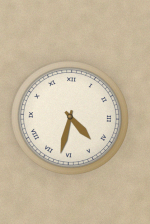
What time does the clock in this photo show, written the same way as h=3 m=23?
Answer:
h=4 m=32
